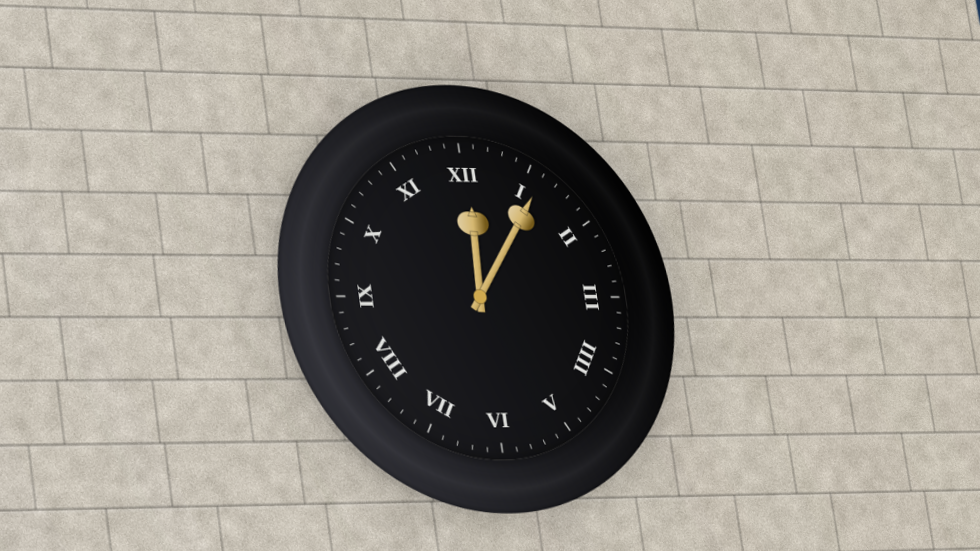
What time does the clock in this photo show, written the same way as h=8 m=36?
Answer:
h=12 m=6
